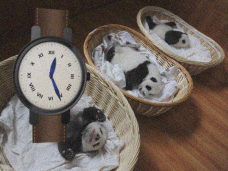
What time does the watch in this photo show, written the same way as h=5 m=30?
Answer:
h=12 m=26
